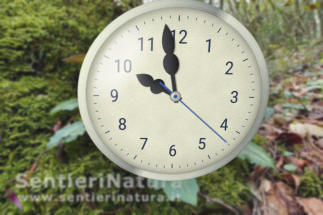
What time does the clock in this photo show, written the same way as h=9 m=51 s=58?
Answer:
h=9 m=58 s=22
